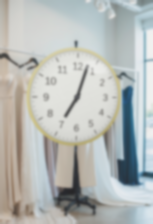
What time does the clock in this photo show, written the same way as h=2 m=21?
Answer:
h=7 m=3
